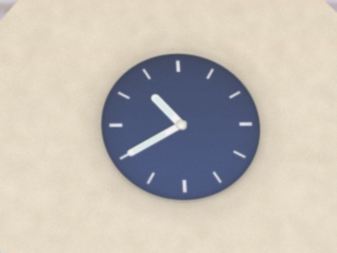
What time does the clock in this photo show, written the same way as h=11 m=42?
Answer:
h=10 m=40
